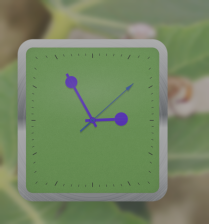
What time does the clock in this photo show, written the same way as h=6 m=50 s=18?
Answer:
h=2 m=55 s=8
